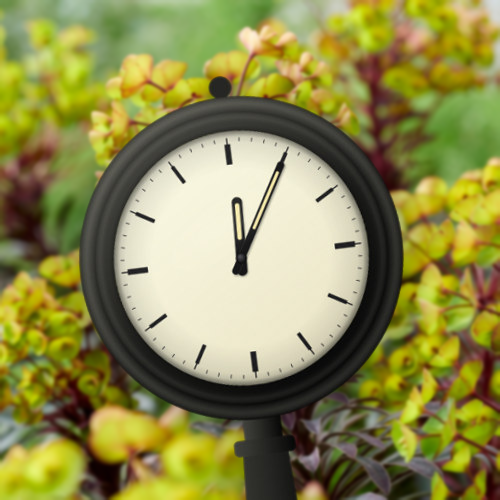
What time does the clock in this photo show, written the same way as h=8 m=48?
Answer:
h=12 m=5
